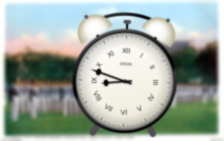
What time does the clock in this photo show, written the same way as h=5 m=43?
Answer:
h=8 m=48
